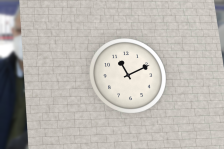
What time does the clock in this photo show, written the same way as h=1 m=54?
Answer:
h=11 m=11
